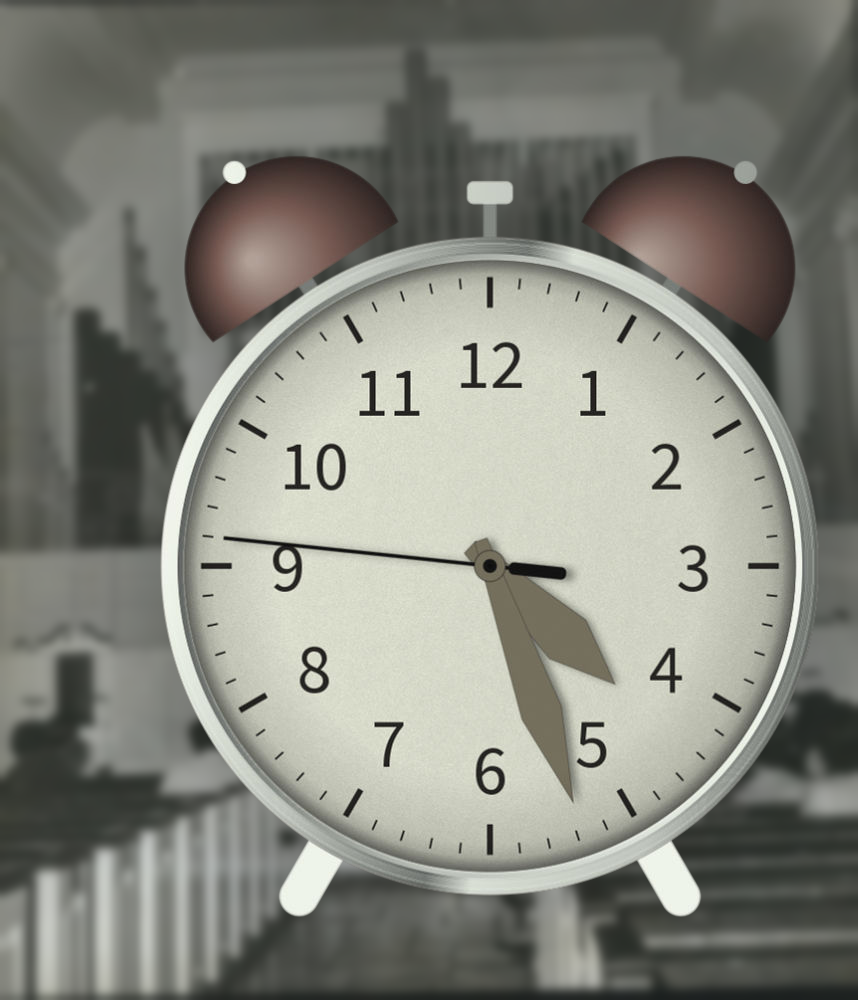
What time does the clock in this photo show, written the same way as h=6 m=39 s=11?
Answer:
h=4 m=26 s=46
